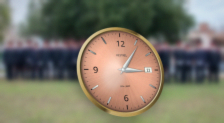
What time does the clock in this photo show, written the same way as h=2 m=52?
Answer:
h=3 m=6
